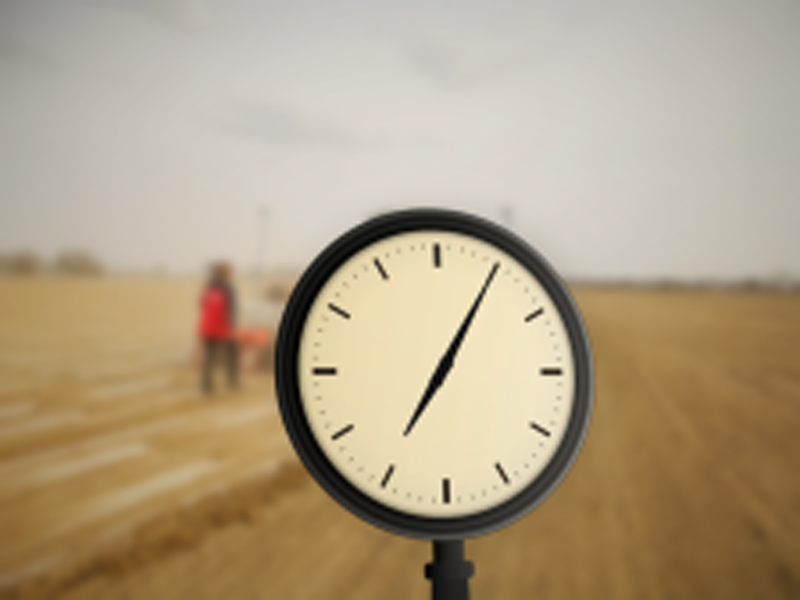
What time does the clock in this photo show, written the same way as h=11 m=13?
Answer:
h=7 m=5
